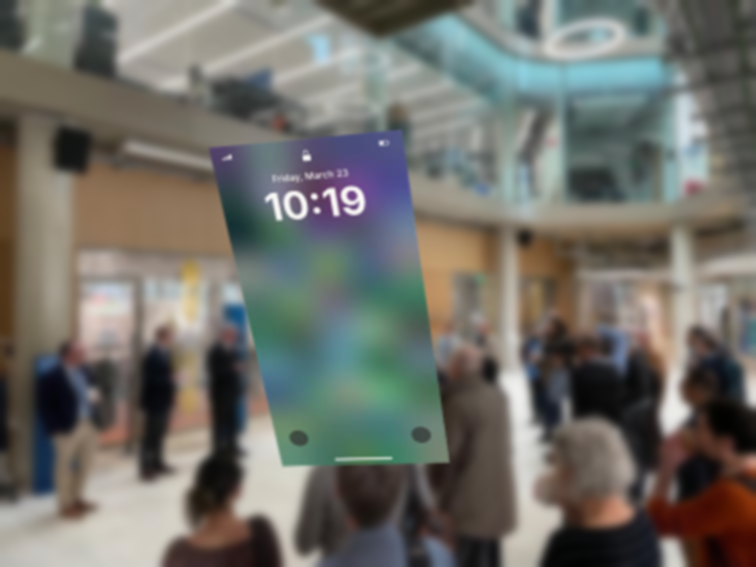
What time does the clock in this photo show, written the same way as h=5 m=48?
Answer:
h=10 m=19
